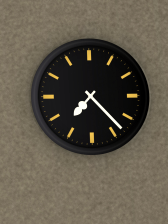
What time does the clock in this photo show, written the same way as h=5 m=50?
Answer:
h=7 m=23
